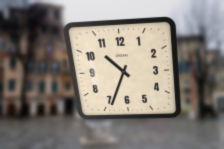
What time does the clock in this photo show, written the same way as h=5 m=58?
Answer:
h=10 m=34
